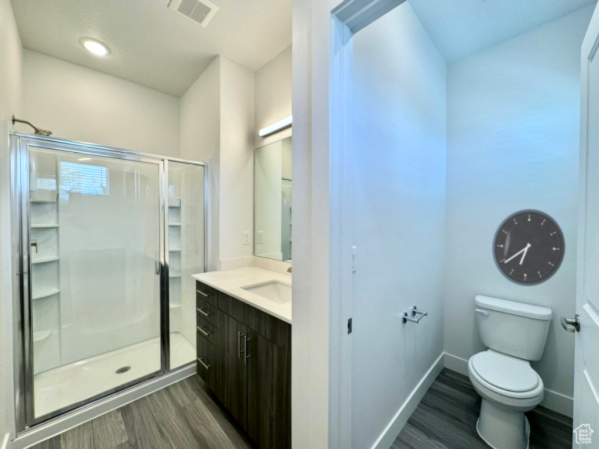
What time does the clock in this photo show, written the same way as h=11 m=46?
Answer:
h=6 m=39
